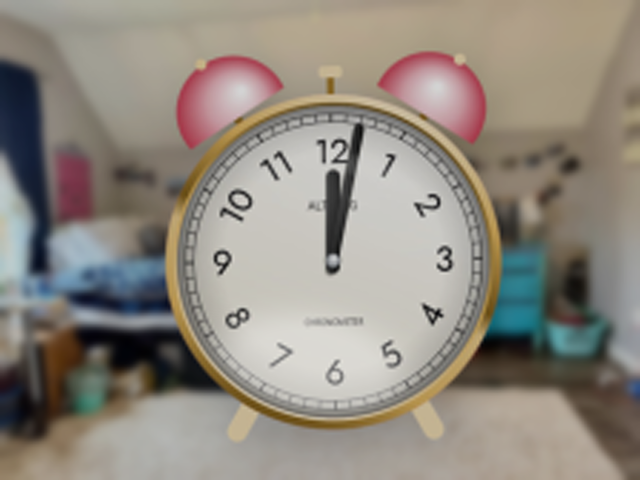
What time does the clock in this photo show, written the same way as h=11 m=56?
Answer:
h=12 m=2
